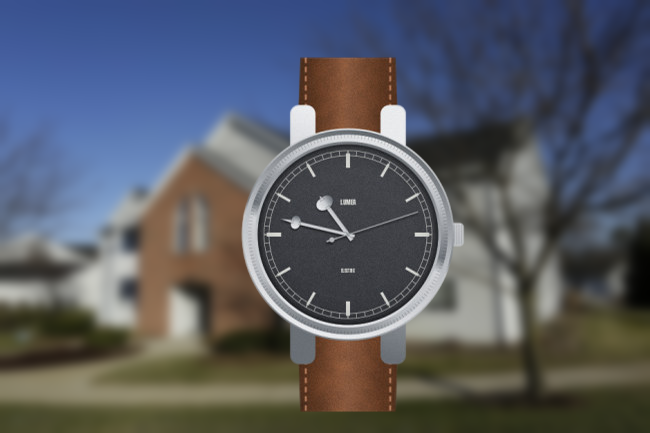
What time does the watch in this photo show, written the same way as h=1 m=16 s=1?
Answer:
h=10 m=47 s=12
